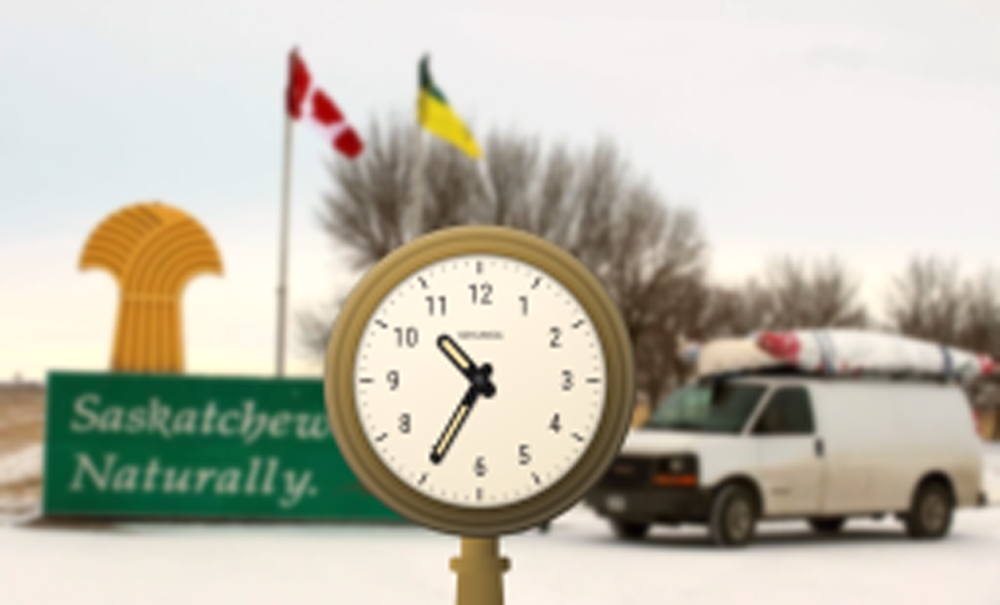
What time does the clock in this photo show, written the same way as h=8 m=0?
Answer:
h=10 m=35
